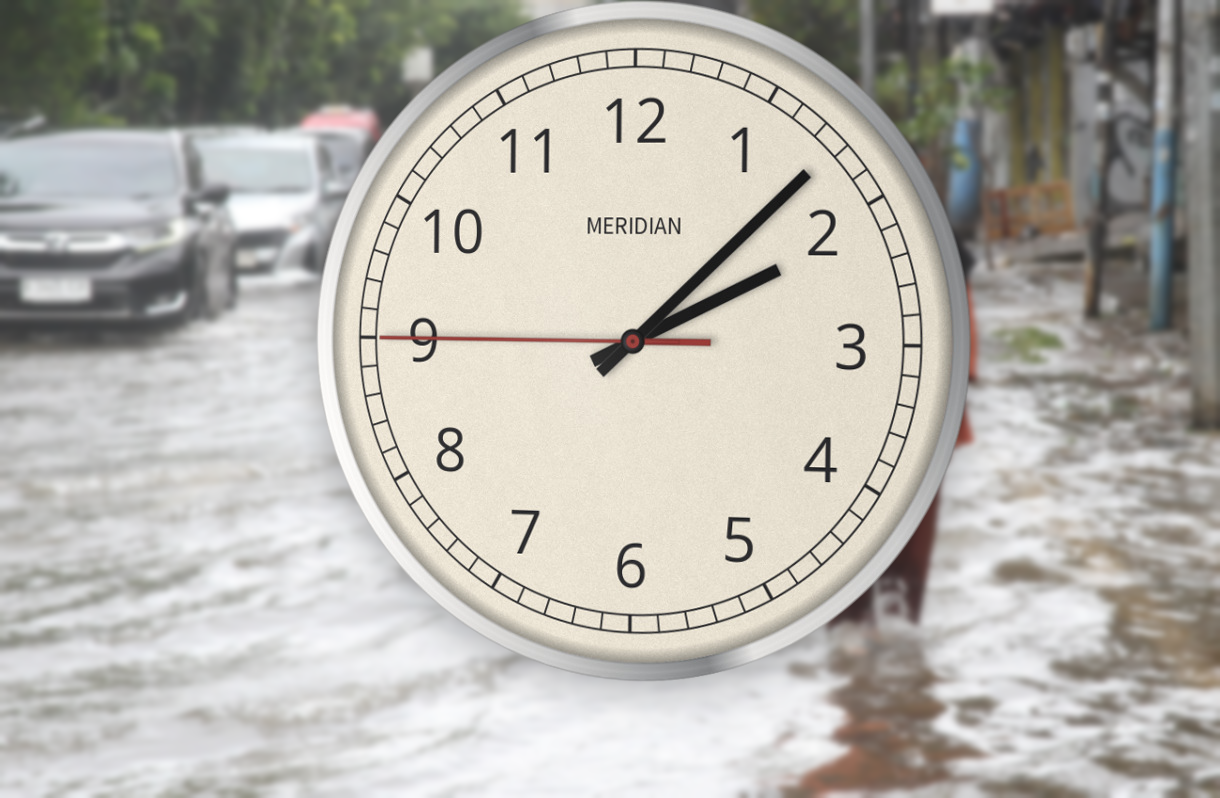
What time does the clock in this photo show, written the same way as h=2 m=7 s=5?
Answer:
h=2 m=7 s=45
